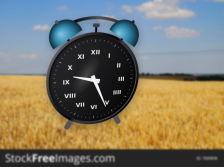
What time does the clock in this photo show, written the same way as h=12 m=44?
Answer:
h=9 m=26
